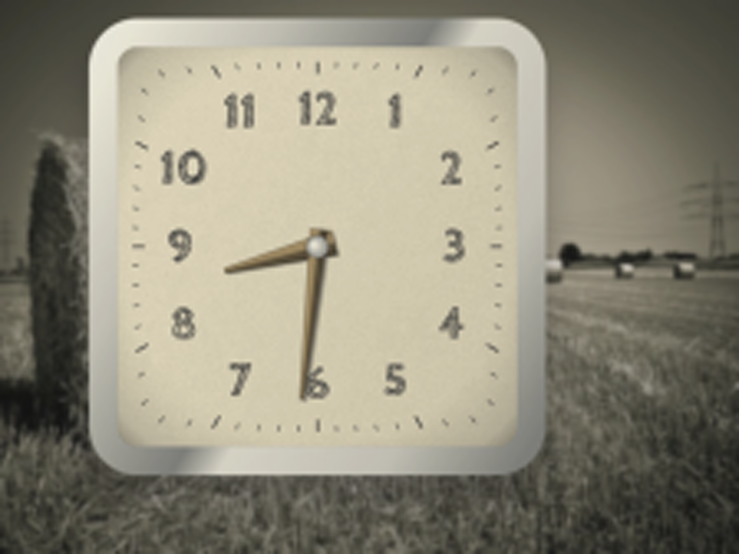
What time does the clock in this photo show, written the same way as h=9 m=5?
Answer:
h=8 m=31
